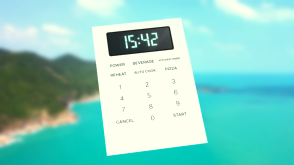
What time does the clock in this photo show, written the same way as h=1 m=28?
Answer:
h=15 m=42
